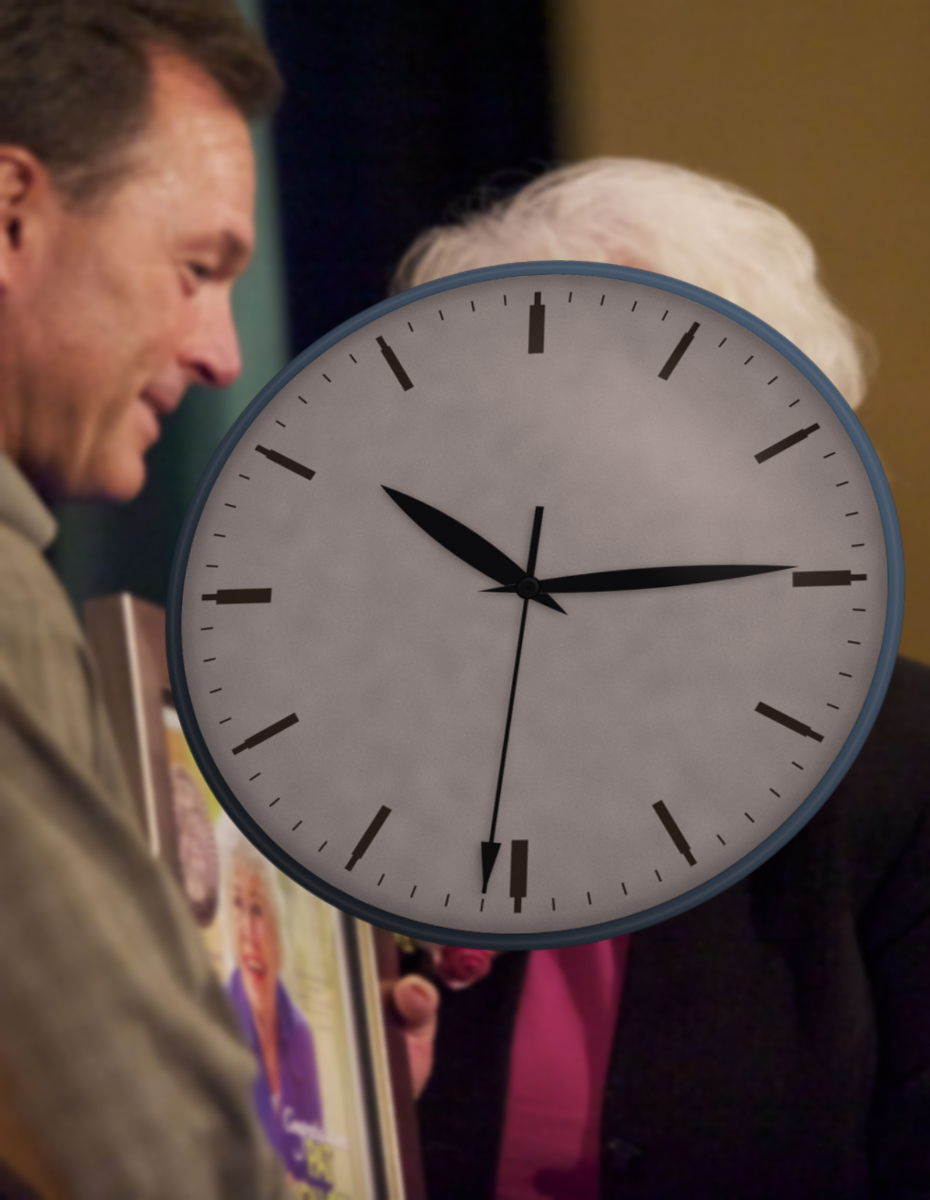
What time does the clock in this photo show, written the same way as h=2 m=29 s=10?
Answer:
h=10 m=14 s=31
